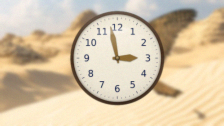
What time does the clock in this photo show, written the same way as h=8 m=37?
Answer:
h=2 m=58
